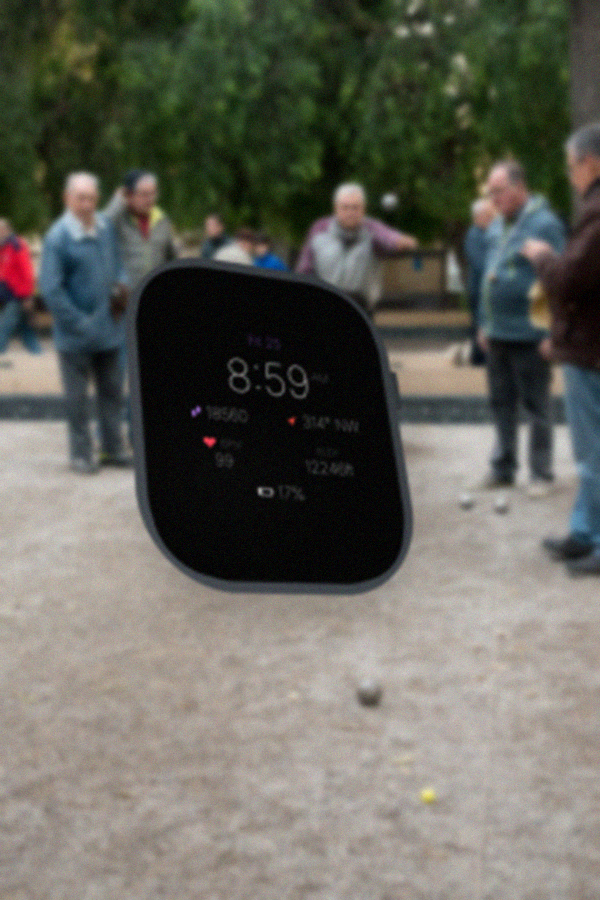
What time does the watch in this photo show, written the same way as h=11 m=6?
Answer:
h=8 m=59
